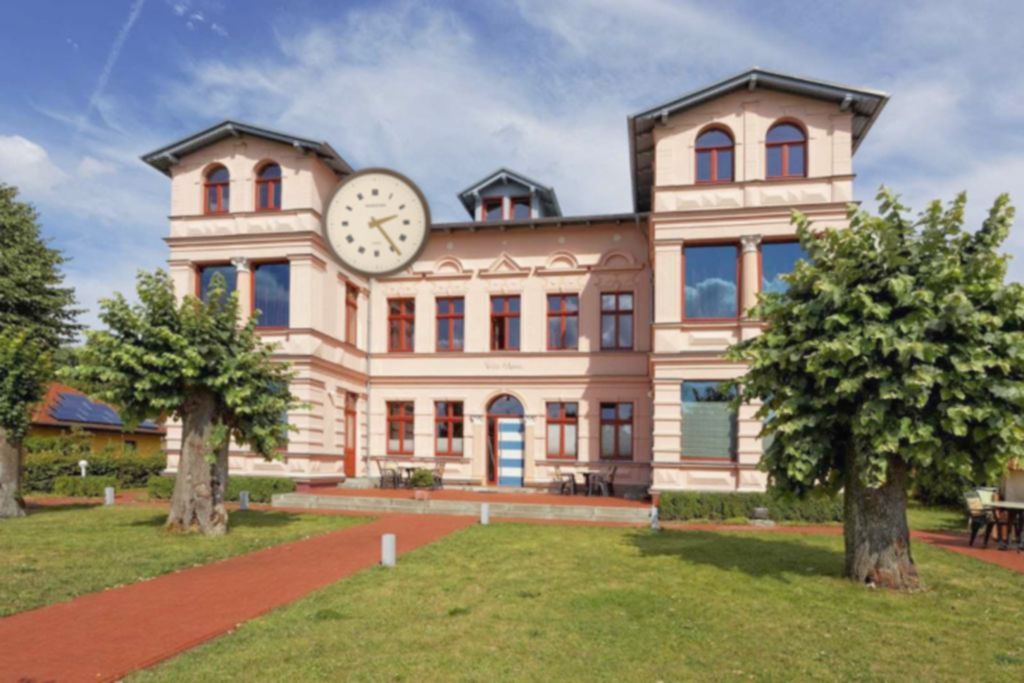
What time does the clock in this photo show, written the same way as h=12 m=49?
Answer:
h=2 m=24
